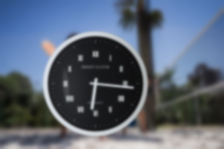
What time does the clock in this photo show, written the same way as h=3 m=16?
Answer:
h=6 m=16
